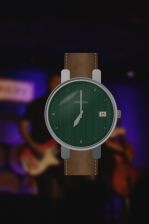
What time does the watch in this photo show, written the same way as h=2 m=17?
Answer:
h=7 m=0
